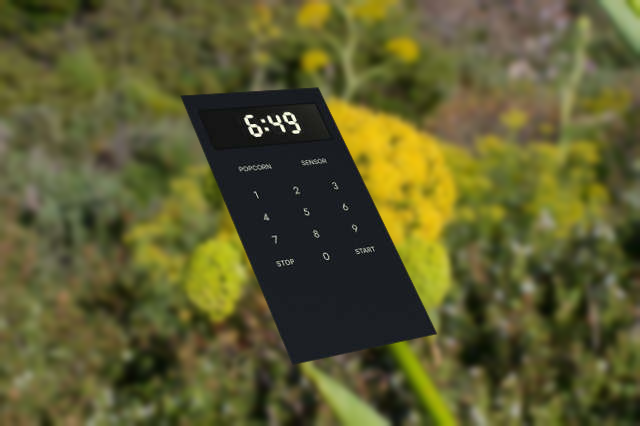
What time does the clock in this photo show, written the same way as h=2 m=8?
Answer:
h=6 m=49
